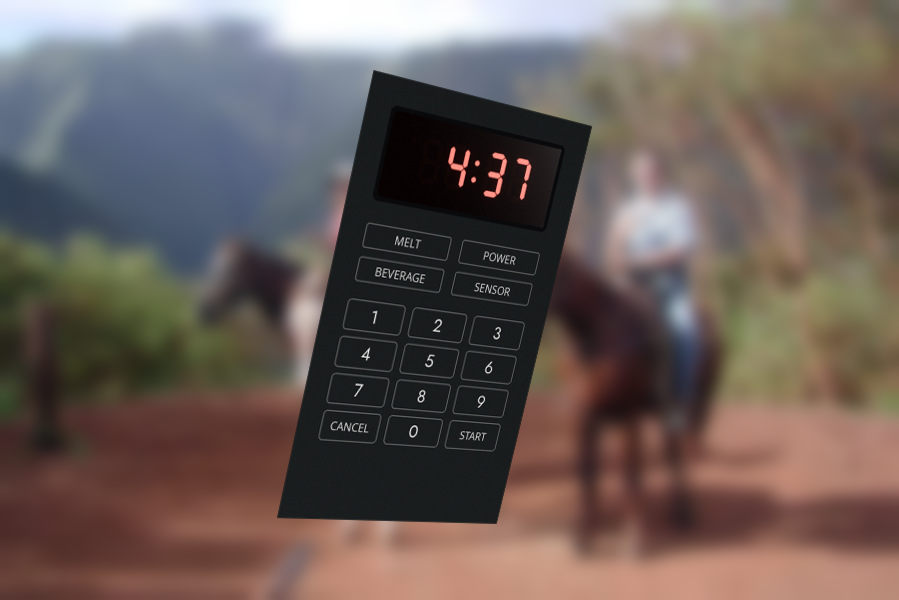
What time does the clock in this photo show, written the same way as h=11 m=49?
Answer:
h=4 m=37
